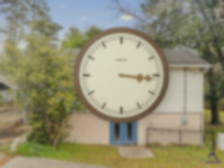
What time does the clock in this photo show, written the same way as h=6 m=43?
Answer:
h=3 m=16
